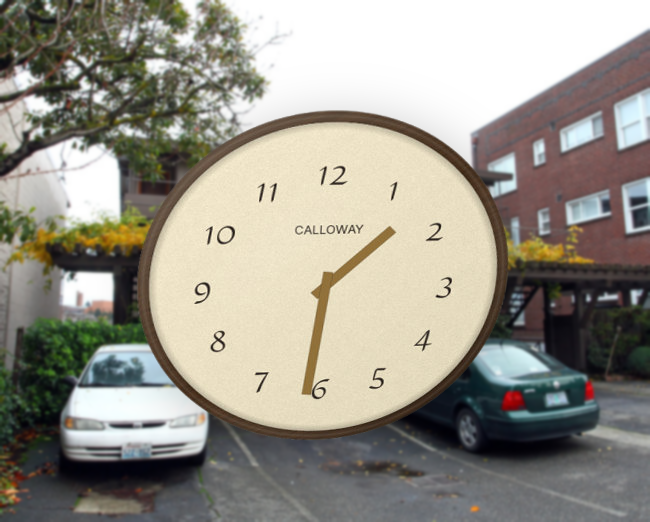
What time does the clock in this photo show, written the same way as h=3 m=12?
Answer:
h=1 m=31
